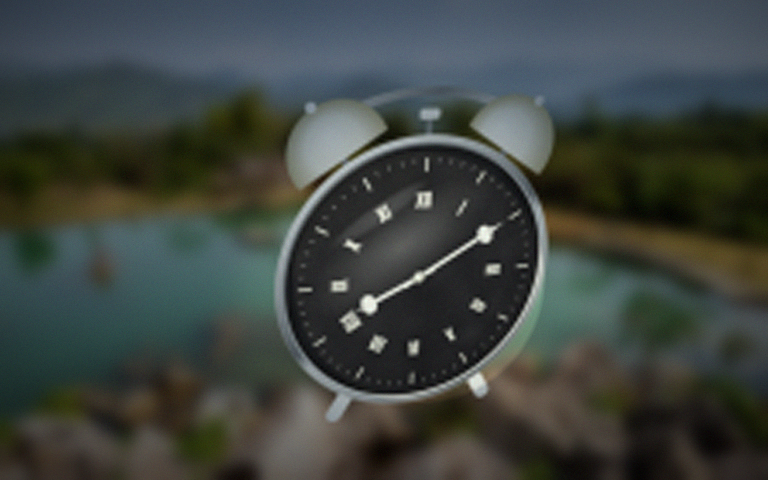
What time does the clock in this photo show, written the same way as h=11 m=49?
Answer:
h=8 m=10
